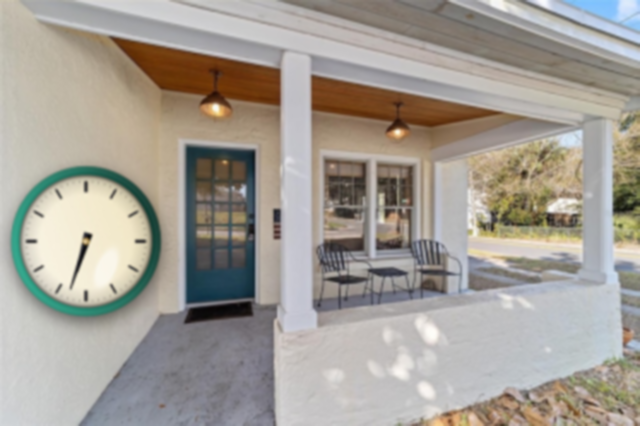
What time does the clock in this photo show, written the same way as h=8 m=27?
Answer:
h=6 m=33
